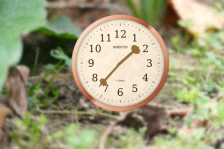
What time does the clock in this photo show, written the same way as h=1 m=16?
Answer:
h=1 m=37
